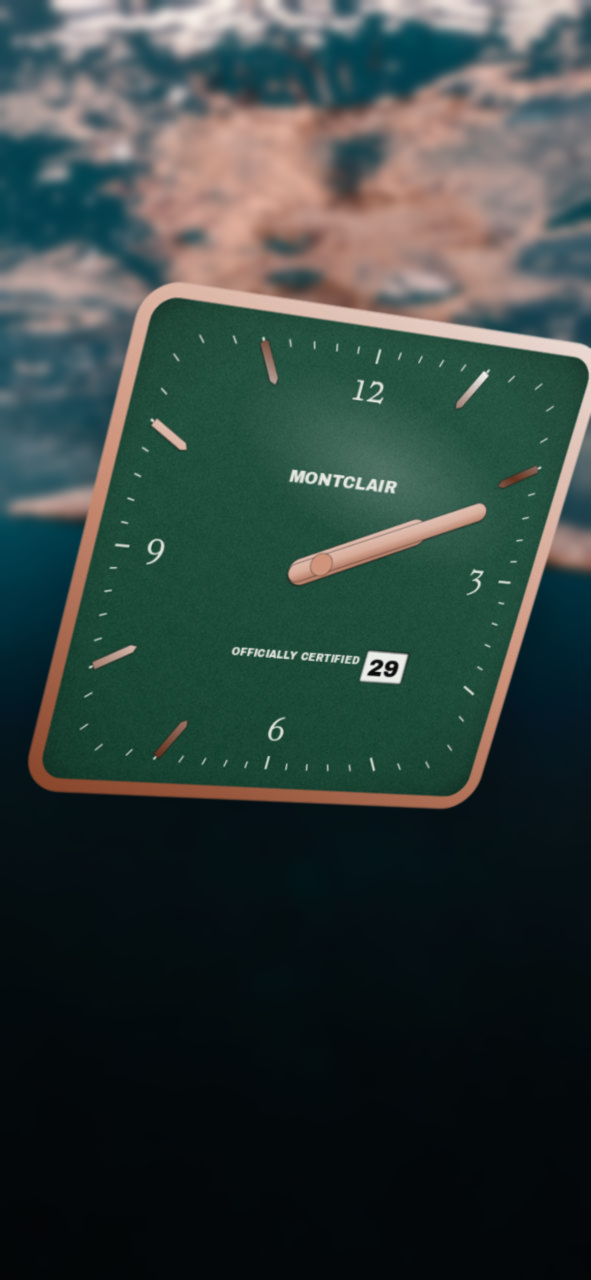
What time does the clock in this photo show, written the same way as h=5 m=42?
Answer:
h=2 m=11
